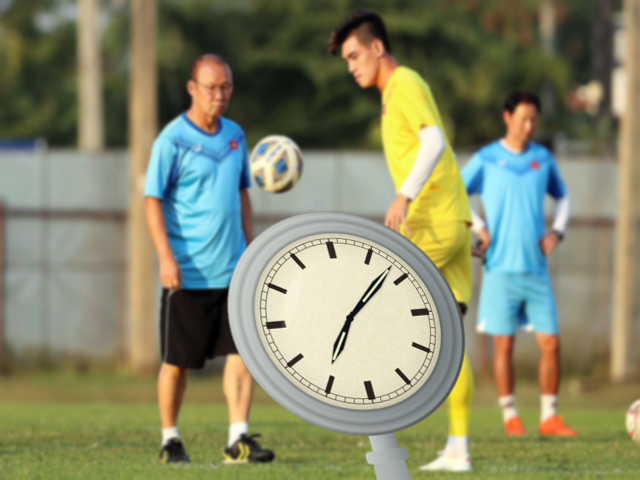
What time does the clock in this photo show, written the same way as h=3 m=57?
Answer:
h=7 m=8
